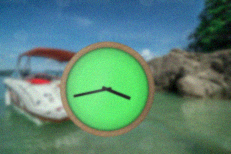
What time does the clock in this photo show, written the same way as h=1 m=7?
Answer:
h=3 m=43
